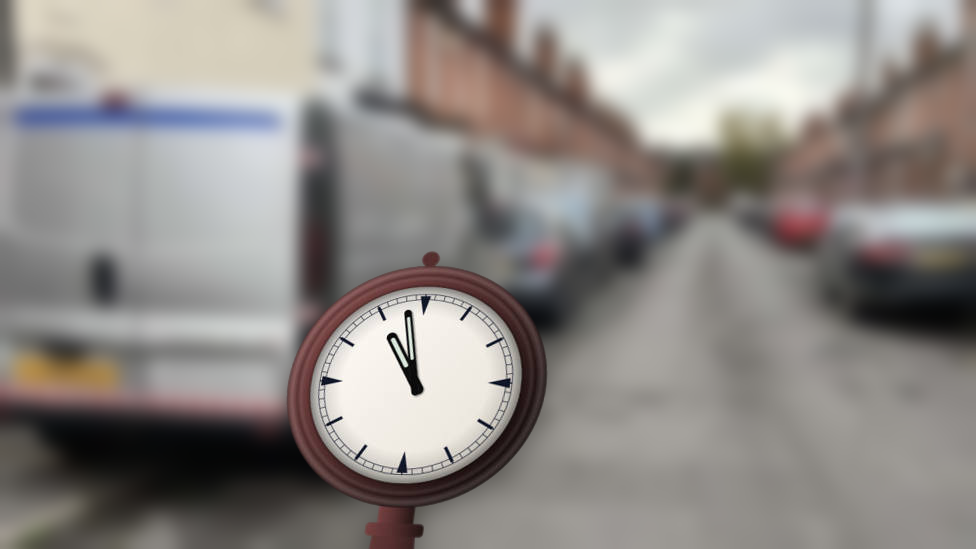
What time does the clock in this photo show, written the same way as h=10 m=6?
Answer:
h=10 m=58
